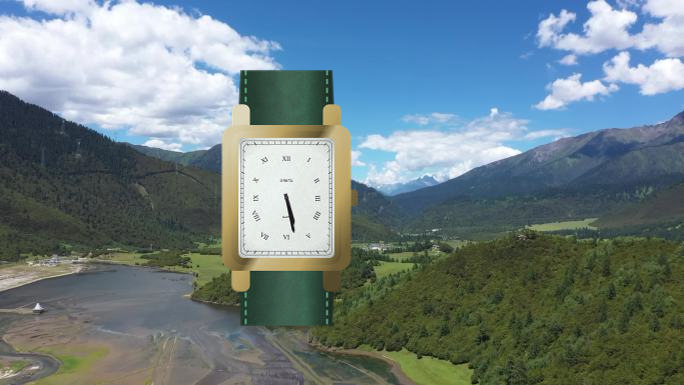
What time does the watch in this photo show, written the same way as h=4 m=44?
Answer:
h=5 m=28
